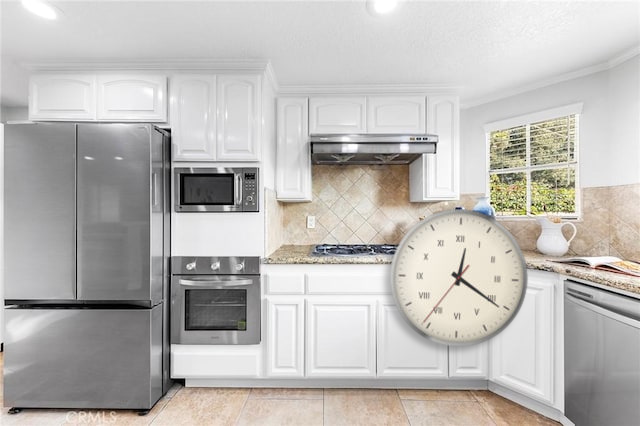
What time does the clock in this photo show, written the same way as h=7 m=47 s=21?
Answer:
h=12 m=20 s=36
